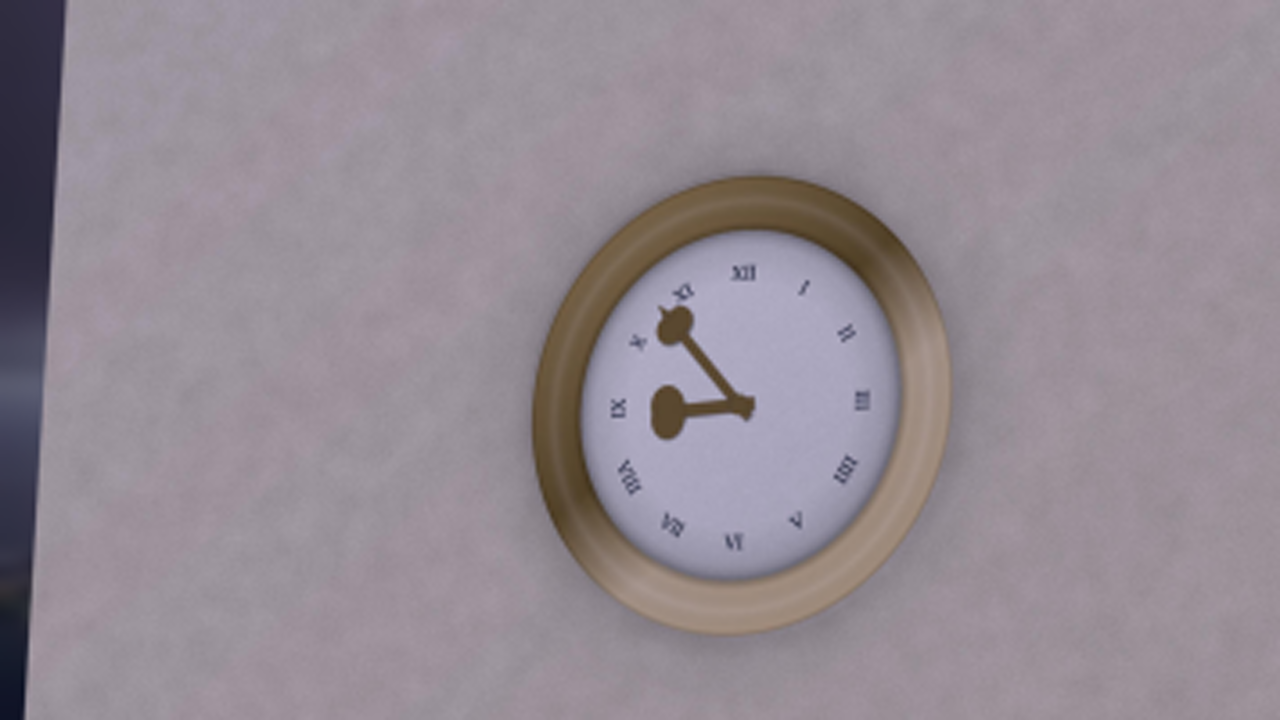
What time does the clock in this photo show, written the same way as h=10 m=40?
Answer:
h=8 m=53
